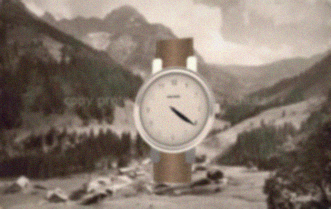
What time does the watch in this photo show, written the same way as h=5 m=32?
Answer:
h=4 m=21
